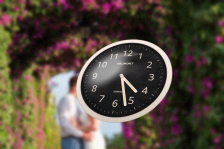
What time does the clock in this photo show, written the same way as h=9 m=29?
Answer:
h=4 m=27
